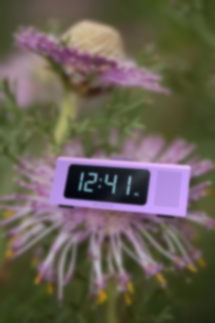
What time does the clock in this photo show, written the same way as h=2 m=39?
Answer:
h=12 m=41
